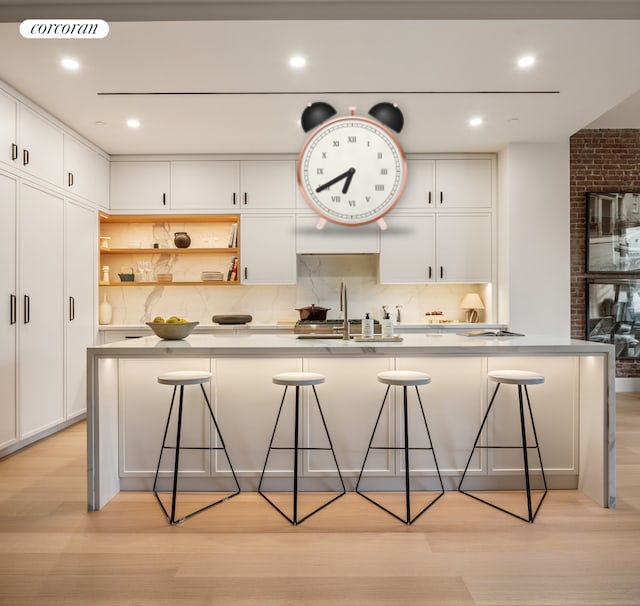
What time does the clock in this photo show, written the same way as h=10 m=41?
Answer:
h=6 m=40
